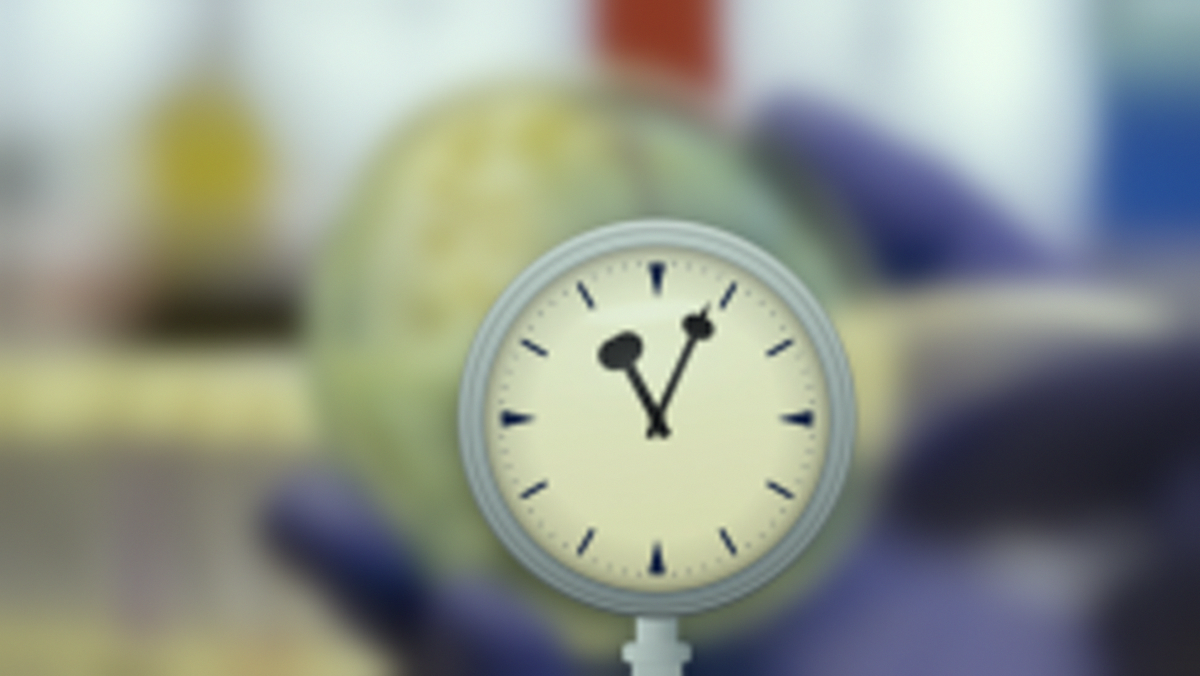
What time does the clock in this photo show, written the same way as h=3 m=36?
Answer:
h=11 m=4
